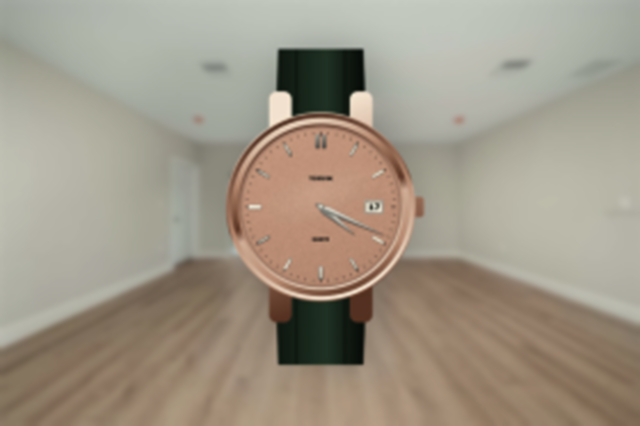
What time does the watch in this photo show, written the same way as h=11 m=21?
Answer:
h=4 m=19
